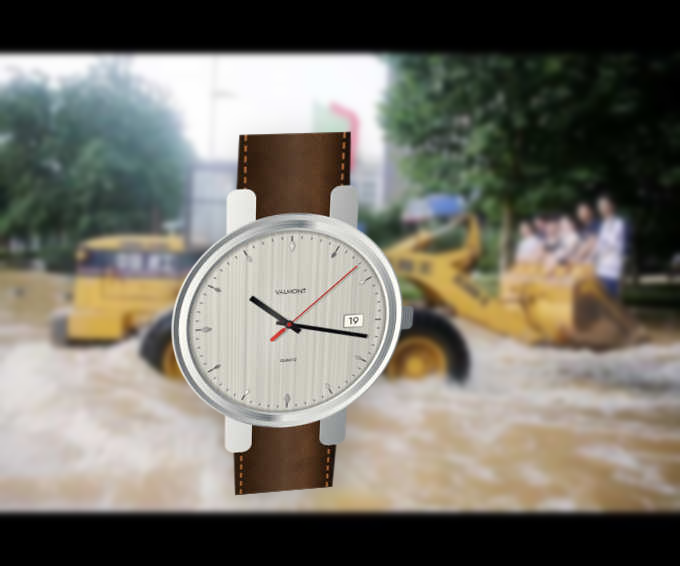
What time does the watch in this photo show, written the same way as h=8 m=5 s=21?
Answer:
h=10 m=17 s=8
